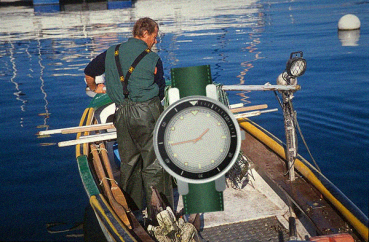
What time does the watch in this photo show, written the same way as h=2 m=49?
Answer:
h=1 m=44
